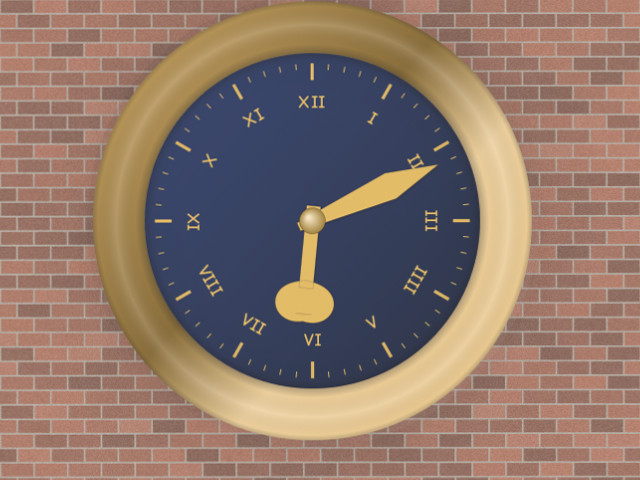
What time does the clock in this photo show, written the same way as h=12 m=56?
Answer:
h=6 m=11
